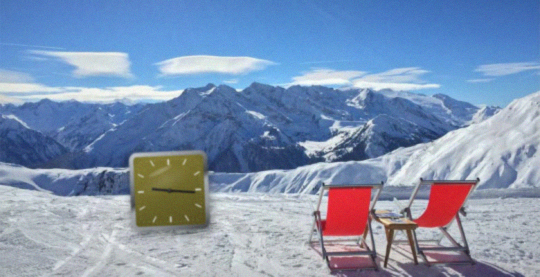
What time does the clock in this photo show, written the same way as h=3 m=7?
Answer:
h=9 m=16
